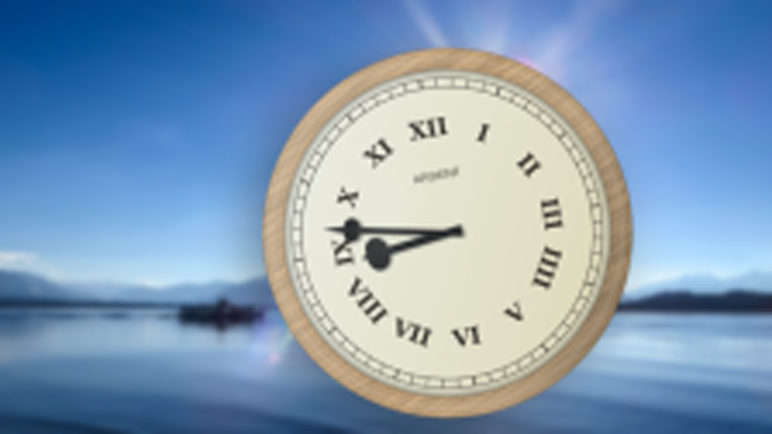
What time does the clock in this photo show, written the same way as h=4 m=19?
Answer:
h=8 m=47
